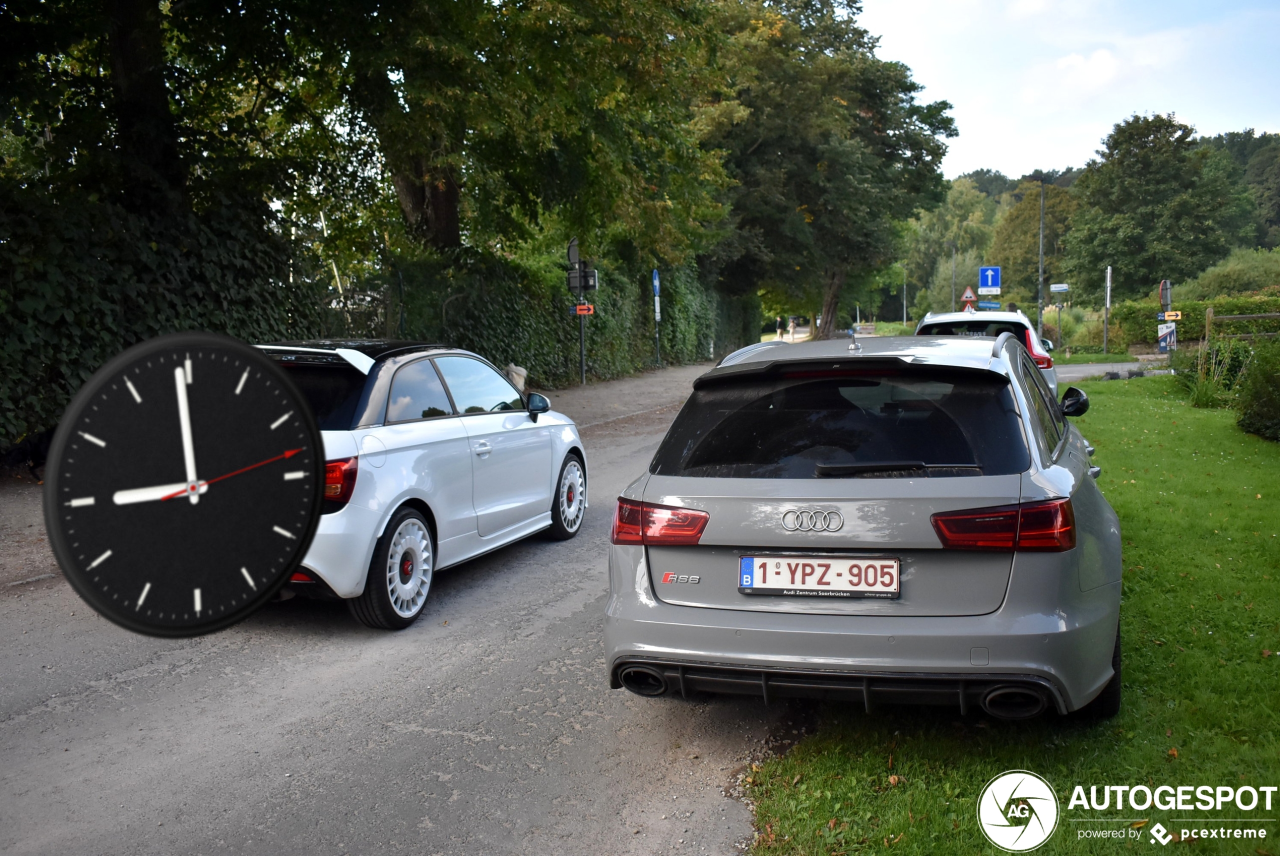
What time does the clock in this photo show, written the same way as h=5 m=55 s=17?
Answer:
h=8 m=59 s=13
